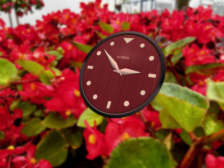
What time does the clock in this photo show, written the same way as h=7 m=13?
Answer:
h=2 m=52
